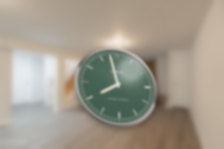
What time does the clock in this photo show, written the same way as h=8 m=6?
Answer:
h=7 m=58
